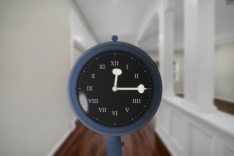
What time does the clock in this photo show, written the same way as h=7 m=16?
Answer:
h=12 m=15
